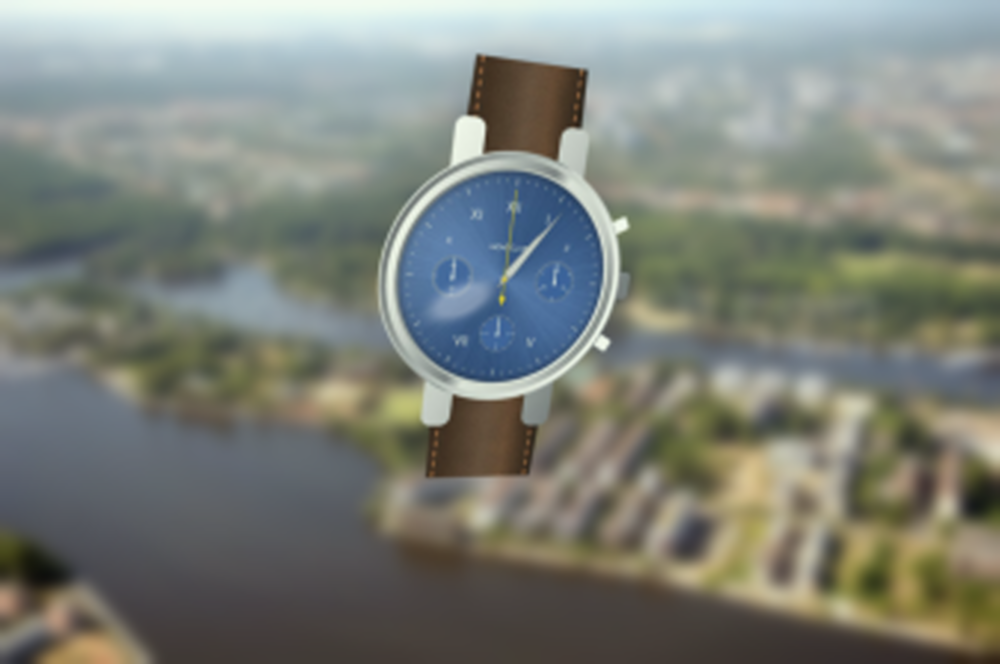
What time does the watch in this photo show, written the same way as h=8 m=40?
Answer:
h=1 m=6
